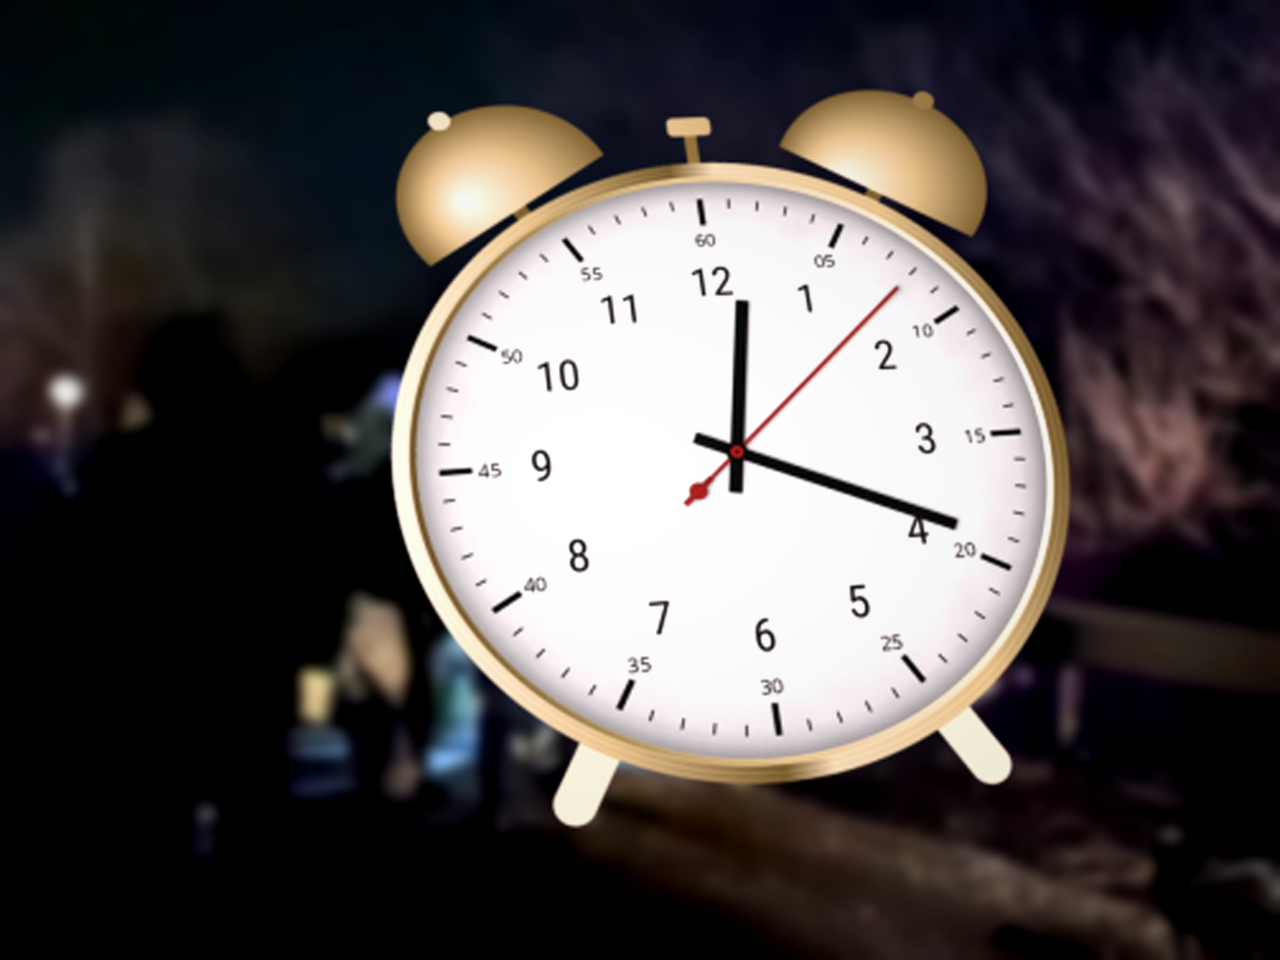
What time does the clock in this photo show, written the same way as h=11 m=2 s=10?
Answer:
h=12 m=19 s=8
